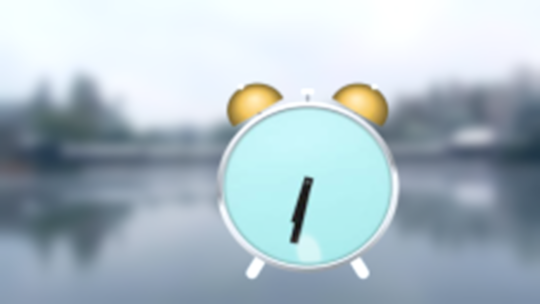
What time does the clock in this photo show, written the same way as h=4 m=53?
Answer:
h=6 m=32
